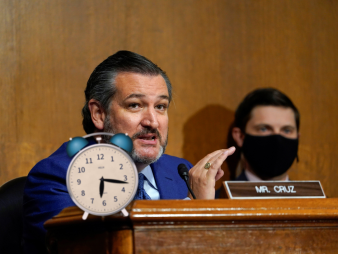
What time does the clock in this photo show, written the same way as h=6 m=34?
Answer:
h=6 m=17
